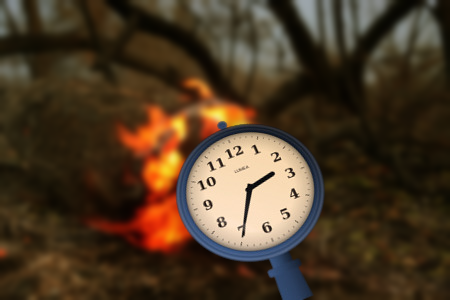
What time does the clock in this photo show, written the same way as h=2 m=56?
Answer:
h=2 m=35
